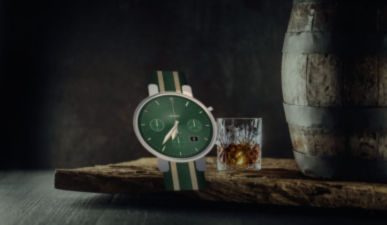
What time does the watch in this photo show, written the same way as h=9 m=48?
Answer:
h=6 m=36
